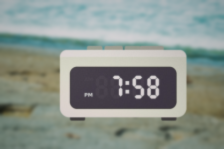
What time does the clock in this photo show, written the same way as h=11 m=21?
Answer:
h=7 m=58
